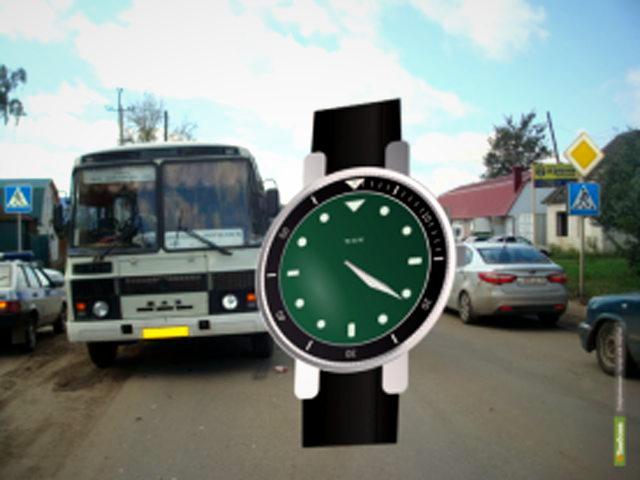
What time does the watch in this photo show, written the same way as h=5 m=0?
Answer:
h=4 m=21
